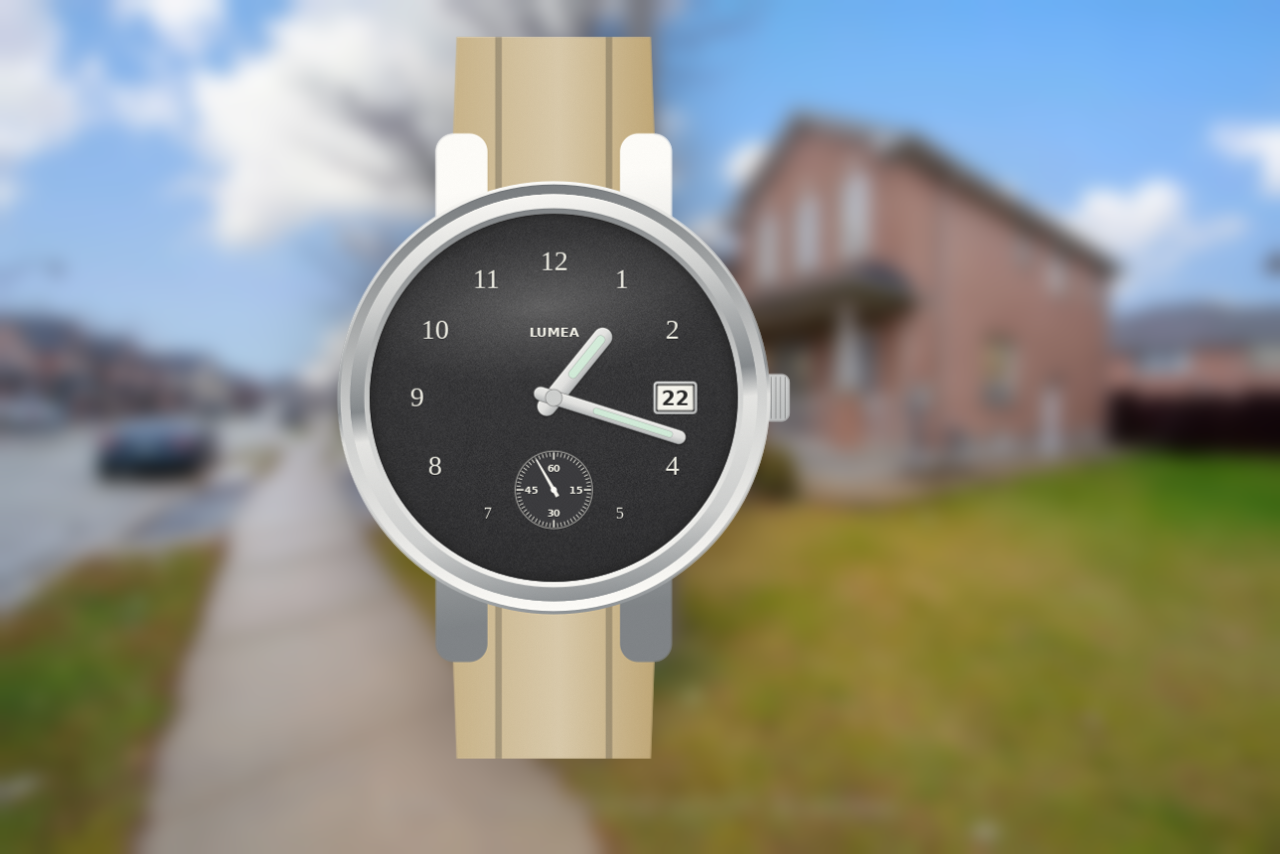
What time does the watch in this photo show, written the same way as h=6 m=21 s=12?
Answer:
h=1 m=17 s=55
